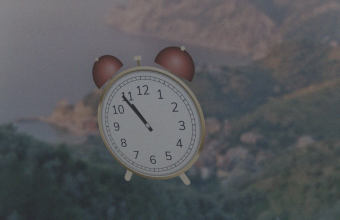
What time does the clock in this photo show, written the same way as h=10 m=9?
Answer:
h=10 m=54
